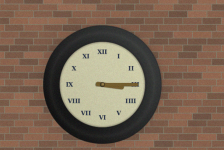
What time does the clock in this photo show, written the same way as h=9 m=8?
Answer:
h=3 m=15
